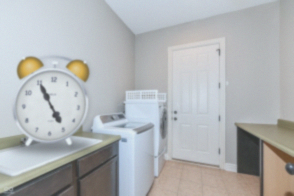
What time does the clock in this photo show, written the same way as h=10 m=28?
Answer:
h=4 m=55
